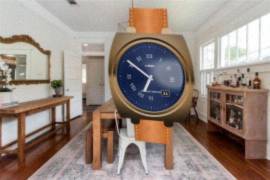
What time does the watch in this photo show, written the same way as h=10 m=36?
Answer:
h=6 m=51
